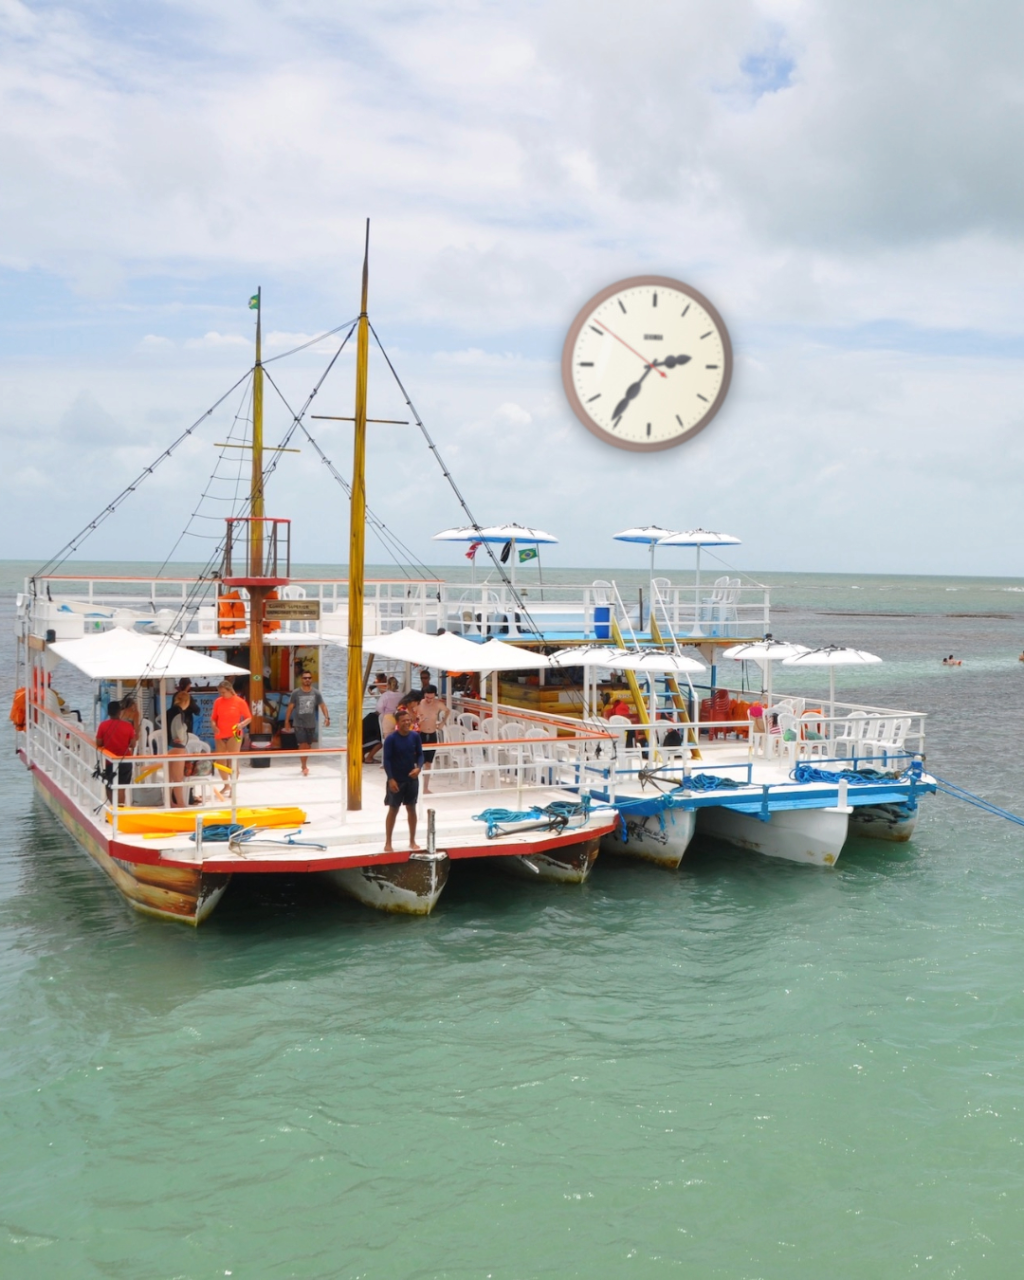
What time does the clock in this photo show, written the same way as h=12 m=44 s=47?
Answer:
h=2 m=35 s=51
